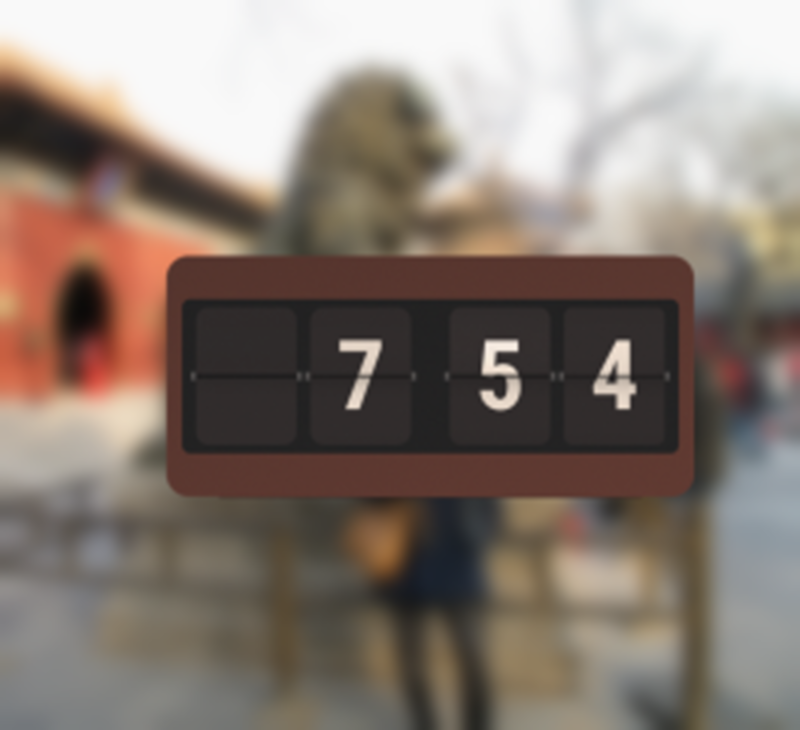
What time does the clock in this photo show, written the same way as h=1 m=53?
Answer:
h=7 m=54
